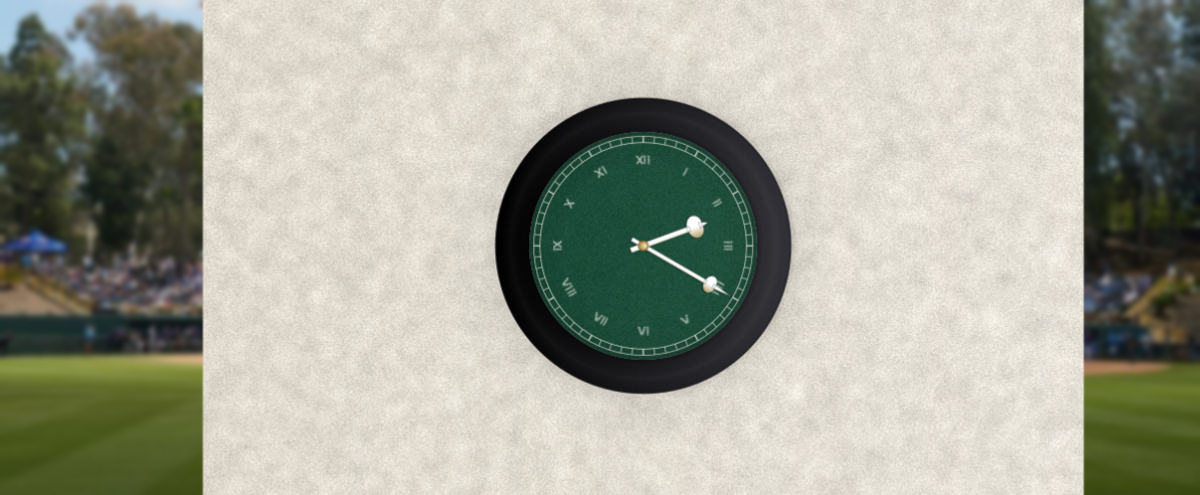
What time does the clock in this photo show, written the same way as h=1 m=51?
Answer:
h=2 m=20
